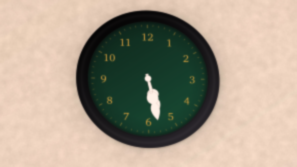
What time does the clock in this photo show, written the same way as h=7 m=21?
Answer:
h=5 m=28
